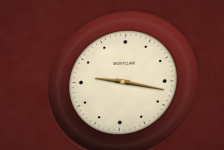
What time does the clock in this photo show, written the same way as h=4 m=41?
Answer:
h=9 m=17
